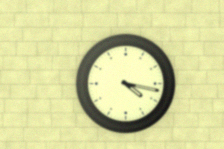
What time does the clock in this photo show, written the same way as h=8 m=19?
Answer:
h=4 m=17
